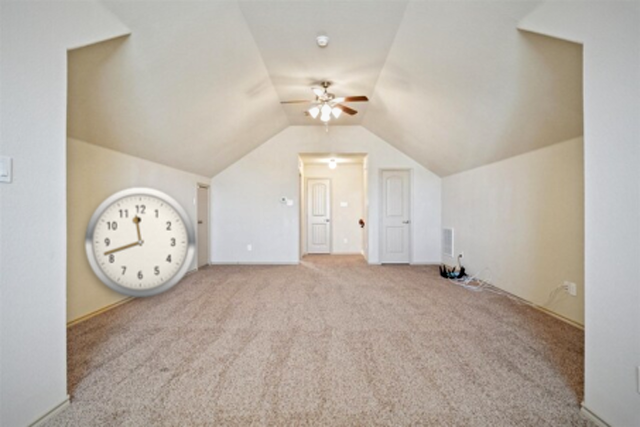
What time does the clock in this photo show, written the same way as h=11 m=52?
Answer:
h=11 m=42
